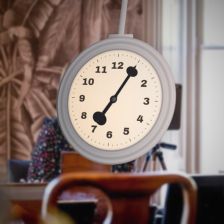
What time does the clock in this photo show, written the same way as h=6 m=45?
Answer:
h=7 m=5
